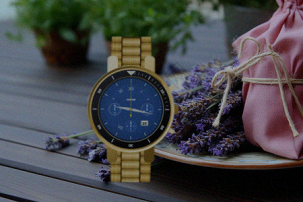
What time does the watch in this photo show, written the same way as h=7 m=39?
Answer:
h=9 m=17
